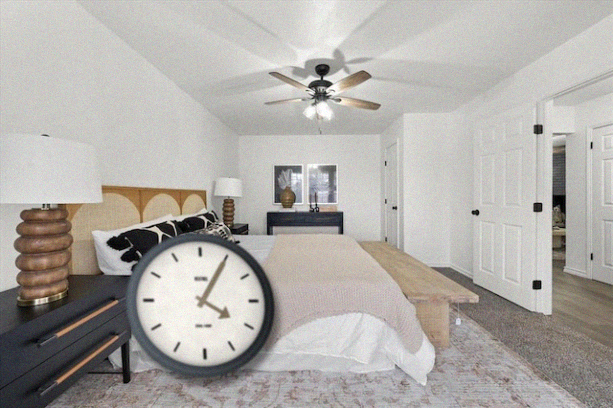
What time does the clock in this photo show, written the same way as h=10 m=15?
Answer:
h=4 m=5
